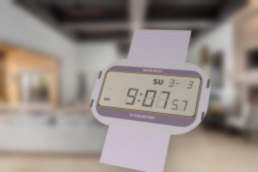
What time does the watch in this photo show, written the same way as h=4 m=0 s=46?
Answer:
h=9 m=7 s=57
